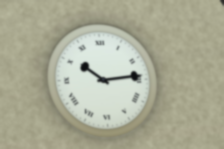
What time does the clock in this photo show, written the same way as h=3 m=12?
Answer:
h=10 m=14
